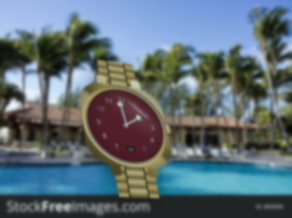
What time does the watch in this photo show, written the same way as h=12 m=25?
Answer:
h=1 m=59
